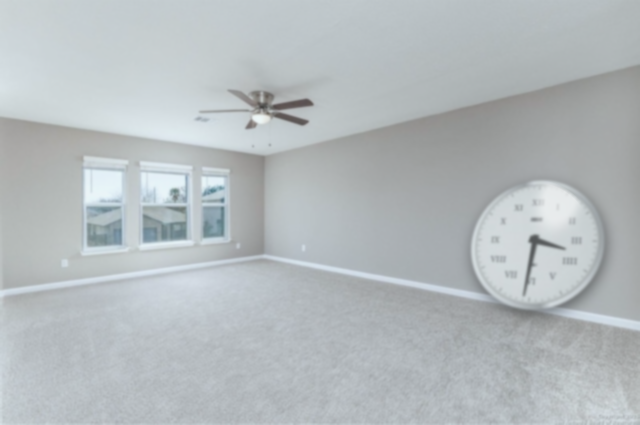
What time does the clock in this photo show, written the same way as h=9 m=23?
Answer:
h=3 m=31
